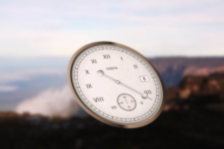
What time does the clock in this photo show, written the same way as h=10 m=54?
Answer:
h=10 m=22
